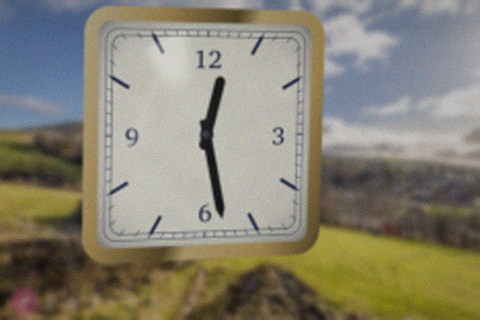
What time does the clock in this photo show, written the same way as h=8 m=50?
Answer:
h=12 m=28
